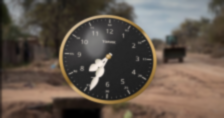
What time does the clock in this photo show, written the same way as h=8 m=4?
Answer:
h=7 m=34
